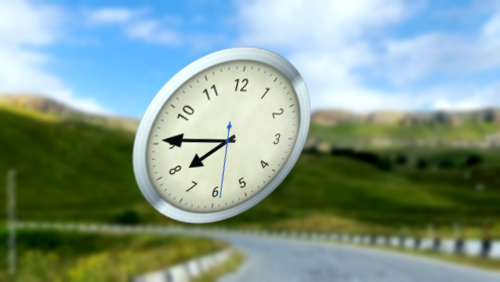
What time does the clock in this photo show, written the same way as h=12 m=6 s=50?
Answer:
h=7 m=45 s=29
